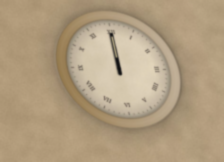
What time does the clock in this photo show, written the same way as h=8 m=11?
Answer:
h=12 m=0
